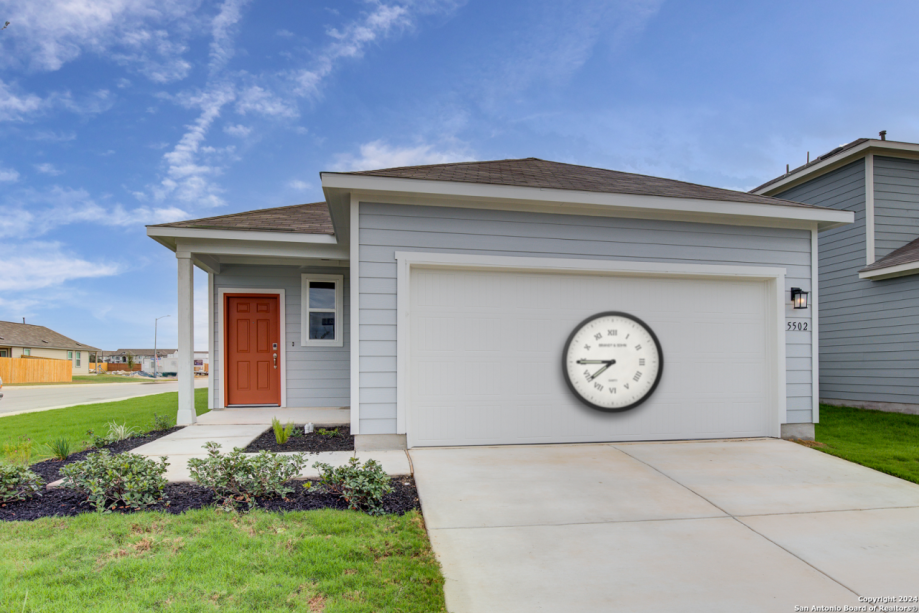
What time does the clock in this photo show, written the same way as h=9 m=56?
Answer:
h=7 m=45
